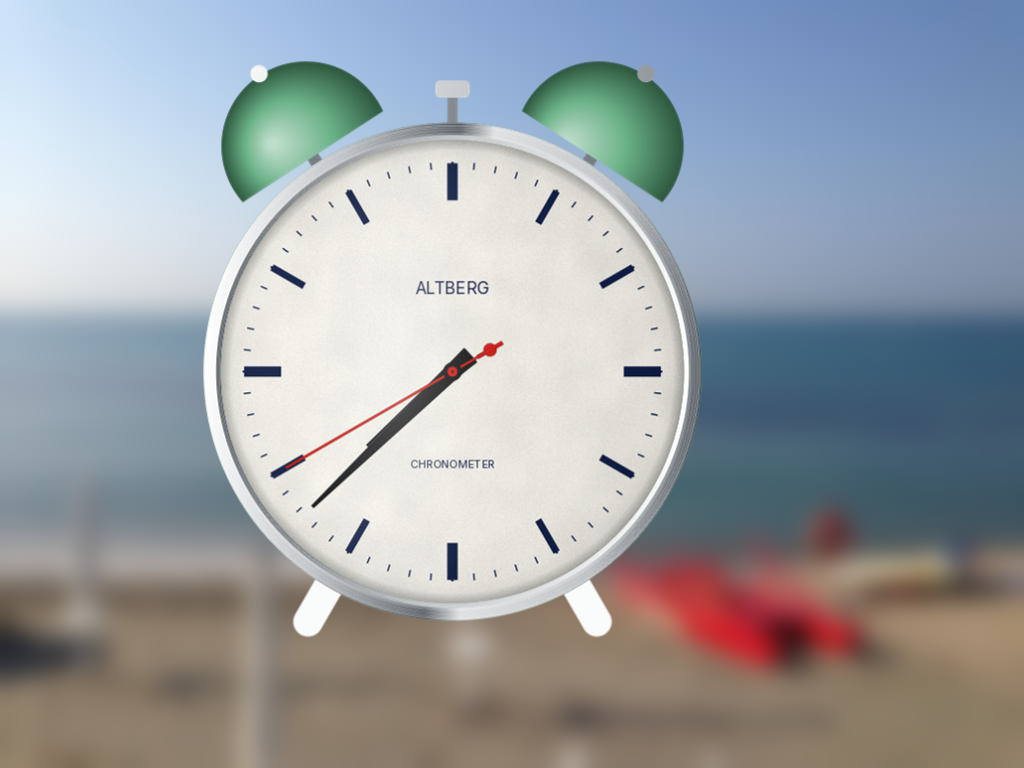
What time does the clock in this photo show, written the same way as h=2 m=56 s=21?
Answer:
h=7 m=37 s=40
